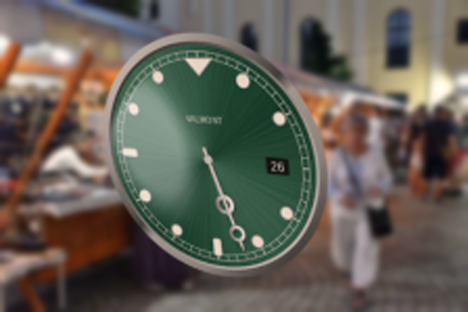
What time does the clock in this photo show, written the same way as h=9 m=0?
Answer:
h=5 m=27
